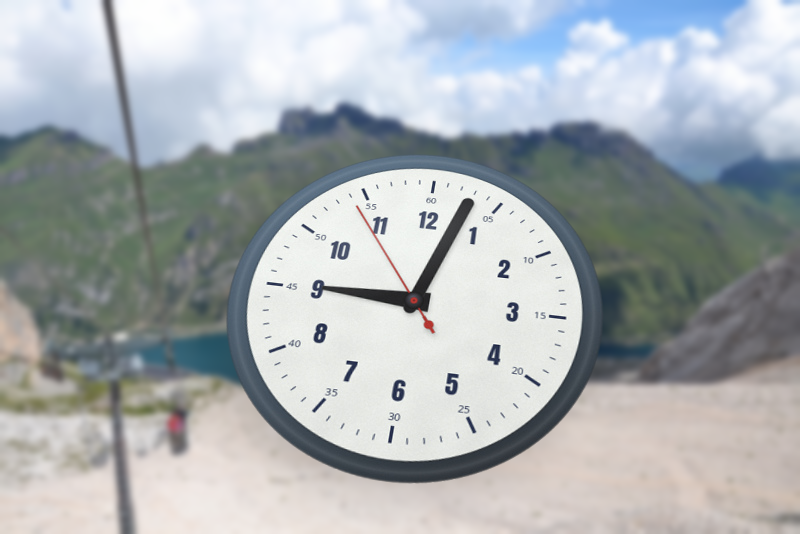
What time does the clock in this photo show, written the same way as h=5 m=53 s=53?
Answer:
h=9 m=2 s=54
